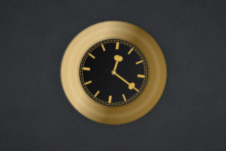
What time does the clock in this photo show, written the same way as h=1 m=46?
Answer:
h=12 m=20
